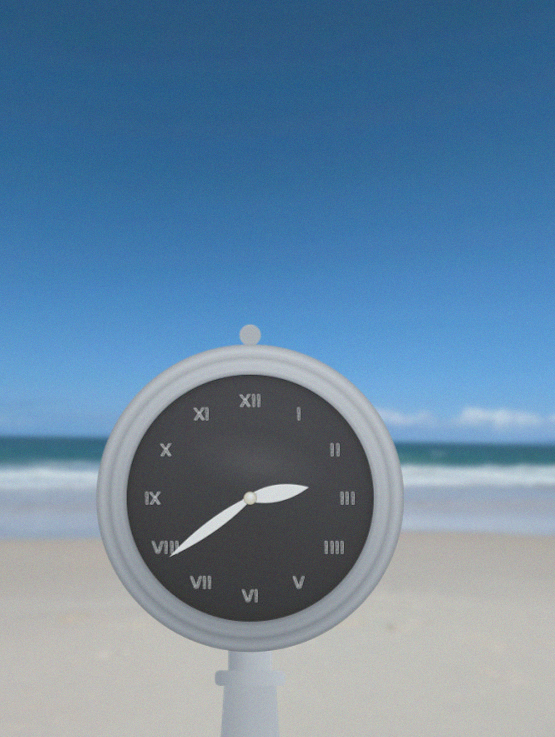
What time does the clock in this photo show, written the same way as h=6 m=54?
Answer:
h=2 m=39
